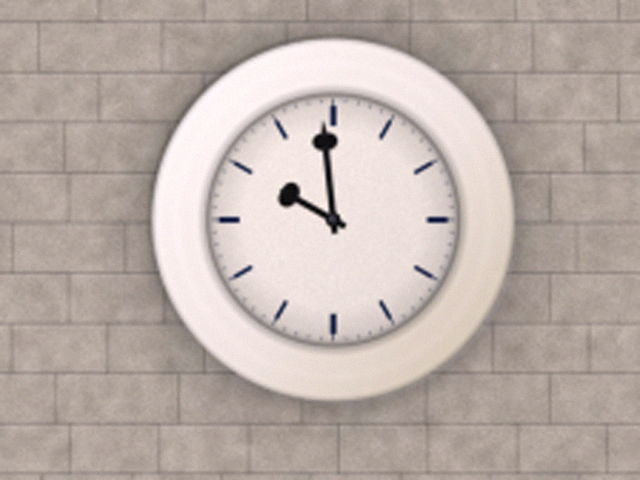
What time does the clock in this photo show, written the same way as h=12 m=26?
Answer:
h=9 m=59
